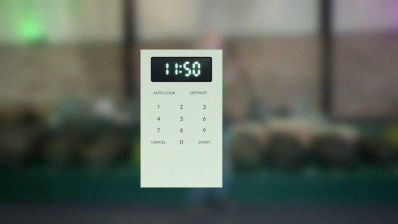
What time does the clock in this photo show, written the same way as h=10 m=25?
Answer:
h=11 m=50
